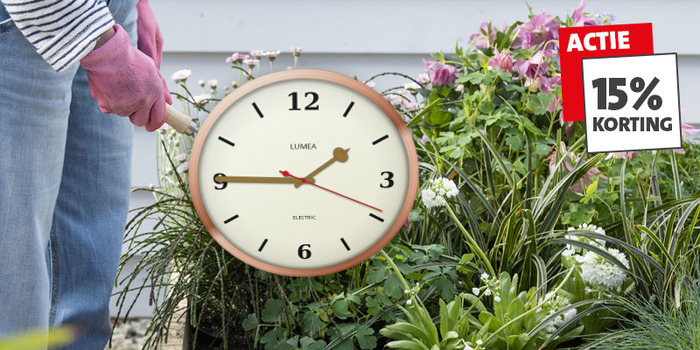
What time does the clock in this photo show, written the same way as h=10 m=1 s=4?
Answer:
h=1 m=45 s=19
